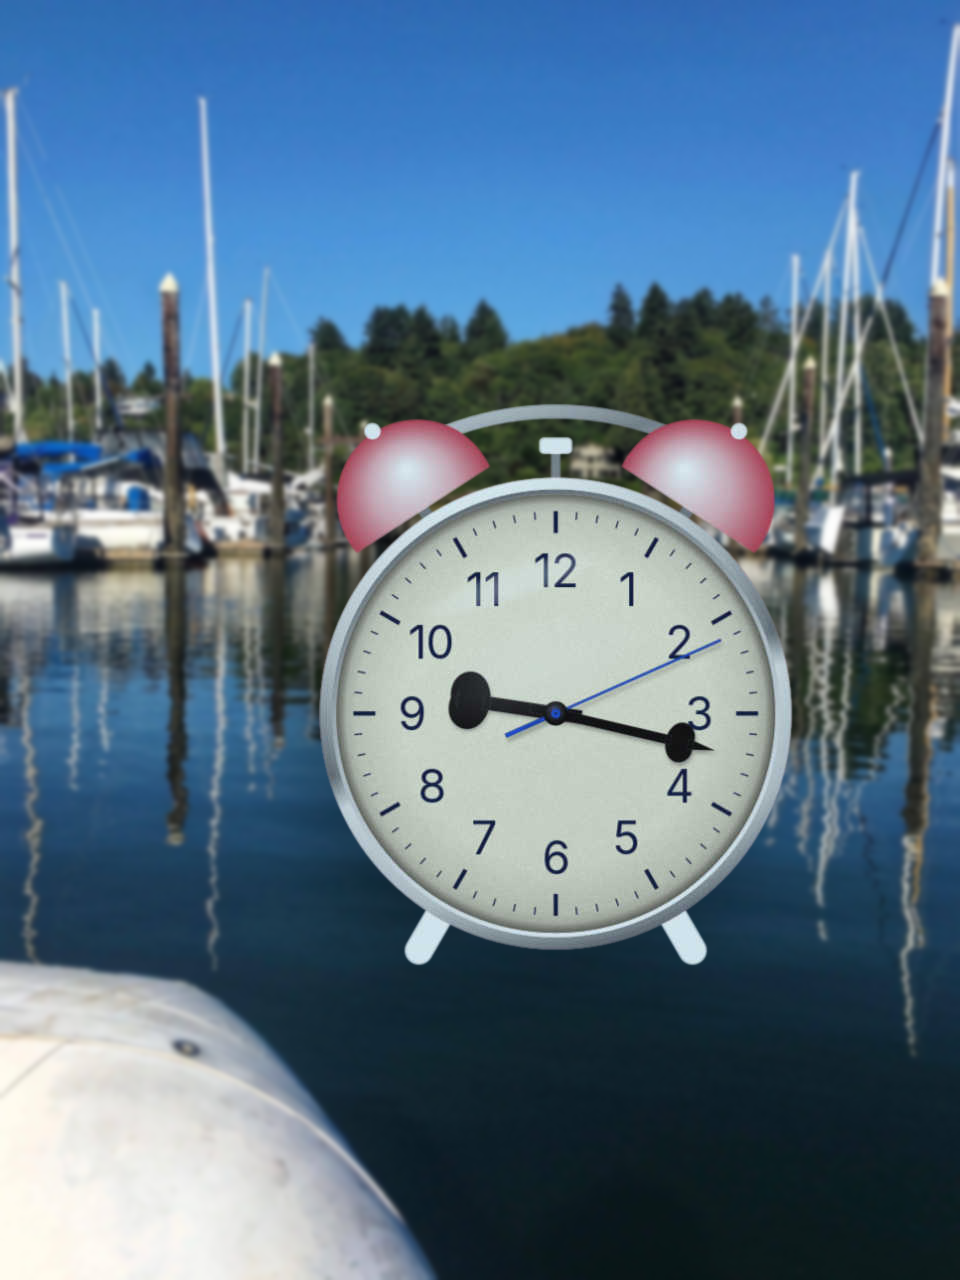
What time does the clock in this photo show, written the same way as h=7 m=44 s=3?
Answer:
h=9 m=17 s=11
